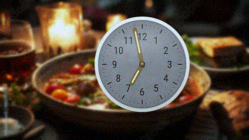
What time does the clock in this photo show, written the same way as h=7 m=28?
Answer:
h=6 m=58
